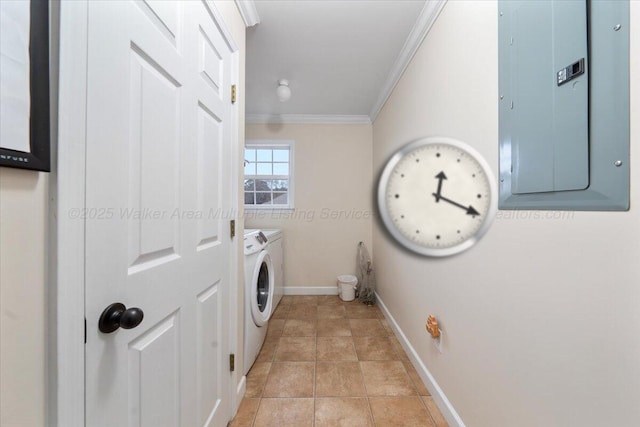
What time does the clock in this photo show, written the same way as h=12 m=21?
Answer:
h=12 m=19
